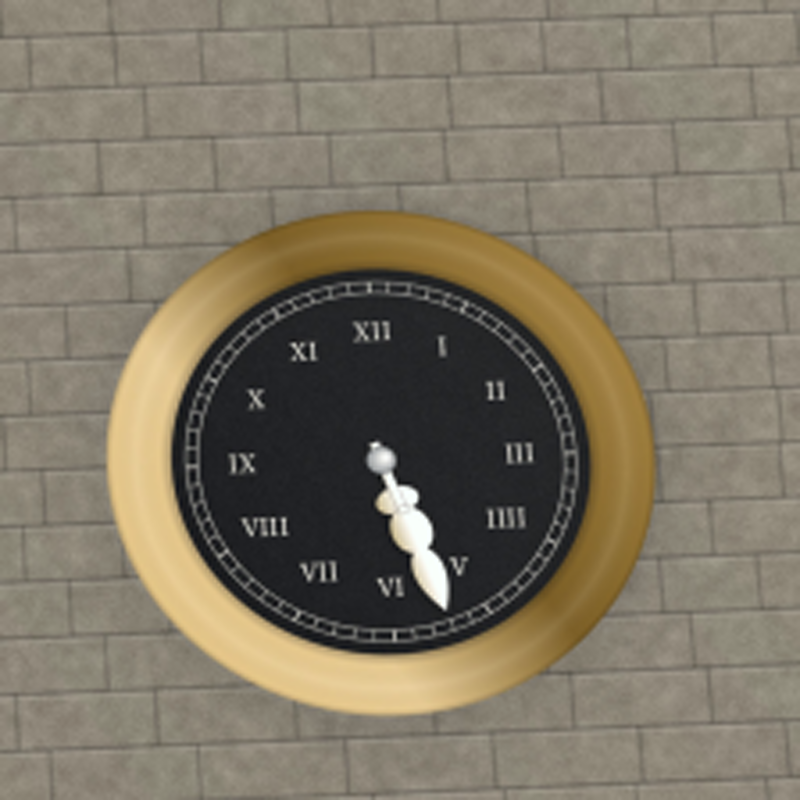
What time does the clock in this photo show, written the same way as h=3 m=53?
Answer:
h=5 m=27
